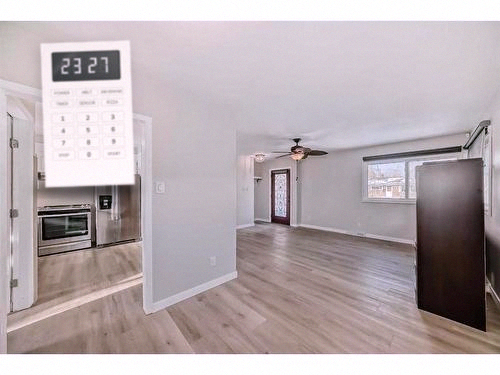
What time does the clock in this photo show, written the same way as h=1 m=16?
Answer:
h=23 m=27
